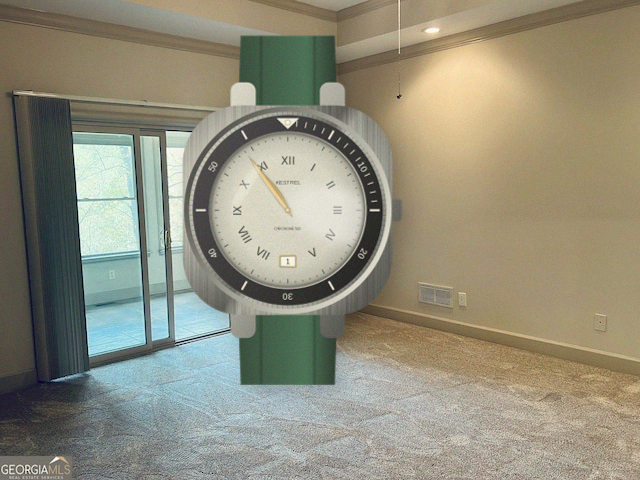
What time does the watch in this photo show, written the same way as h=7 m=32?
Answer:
h=10 m=54
